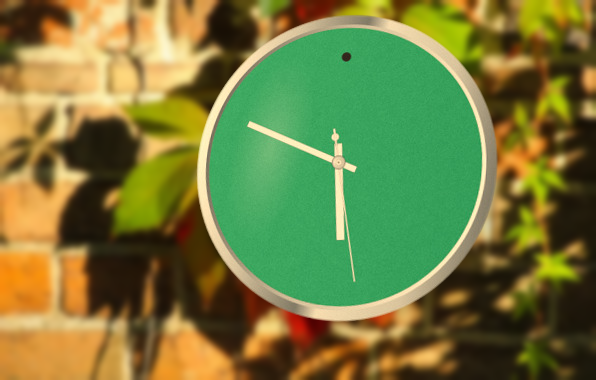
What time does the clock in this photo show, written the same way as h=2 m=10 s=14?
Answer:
h=5 m=48 s=28
